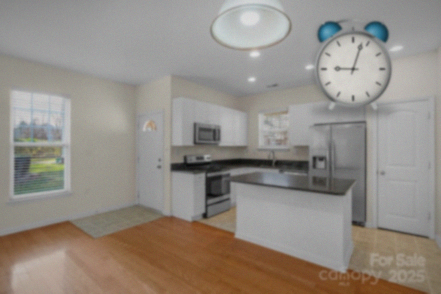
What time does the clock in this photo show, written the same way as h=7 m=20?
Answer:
h=9 m=3
